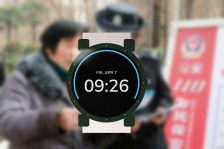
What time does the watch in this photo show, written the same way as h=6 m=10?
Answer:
h=9 m=26
